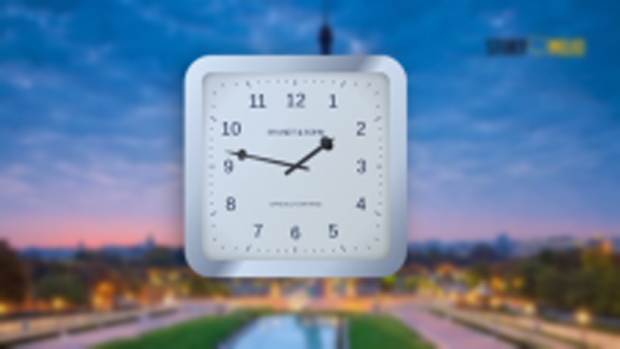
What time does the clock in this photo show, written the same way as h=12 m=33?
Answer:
h=1 m=47
